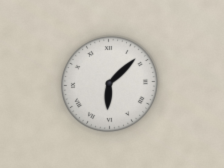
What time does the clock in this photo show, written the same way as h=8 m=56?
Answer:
h=6 m=8
